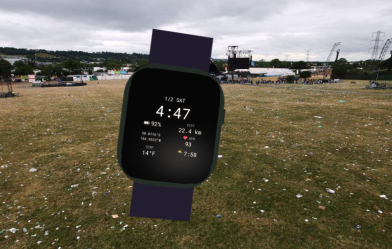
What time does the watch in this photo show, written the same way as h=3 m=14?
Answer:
h=4 m=47
